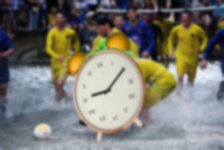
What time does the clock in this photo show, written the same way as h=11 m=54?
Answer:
h=9 m=10
